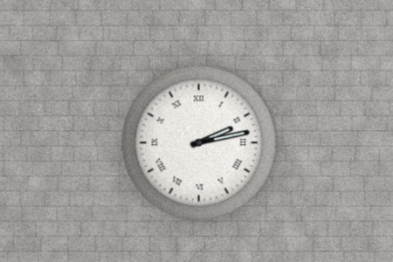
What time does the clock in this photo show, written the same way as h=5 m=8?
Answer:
h=2 m=13
